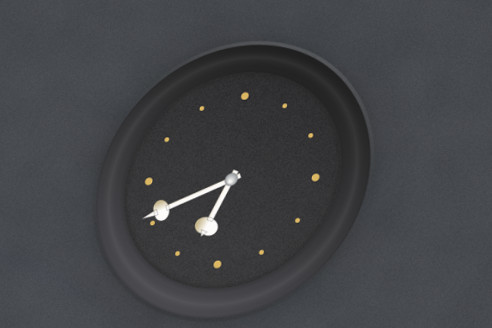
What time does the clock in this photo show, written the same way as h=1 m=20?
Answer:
h=6 m=41
